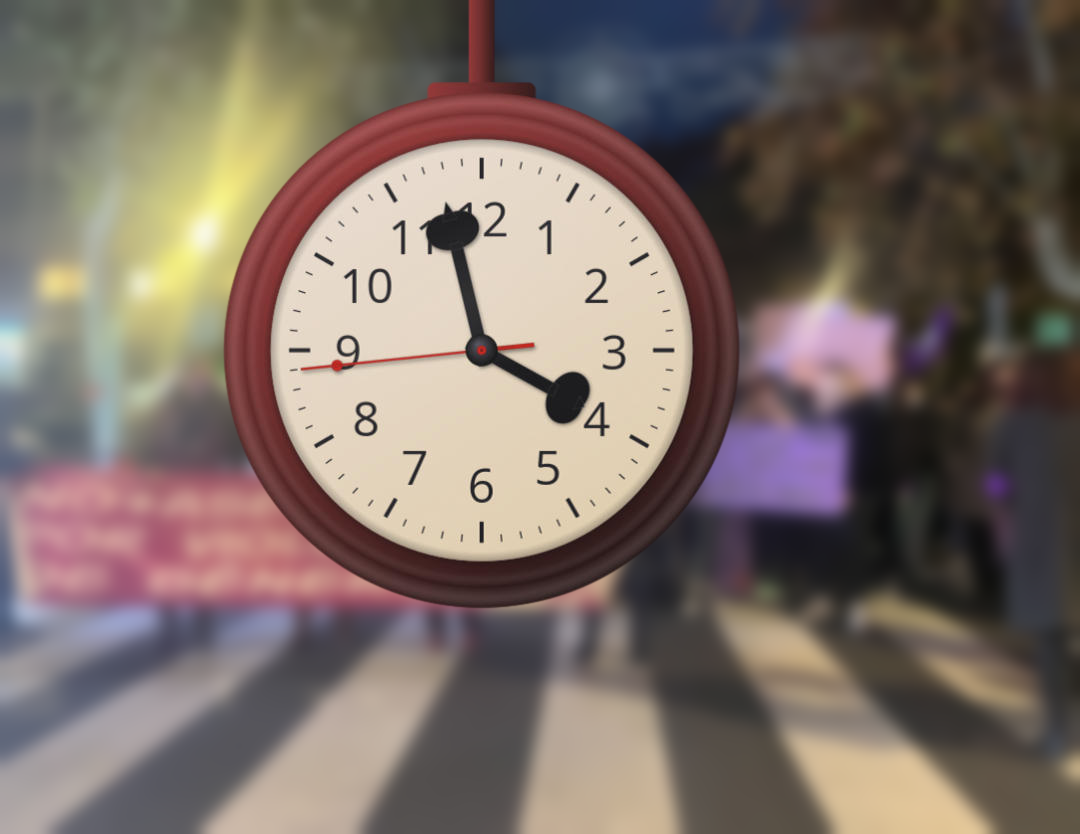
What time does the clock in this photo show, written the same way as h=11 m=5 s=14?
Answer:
h=3 m=57 s=44
